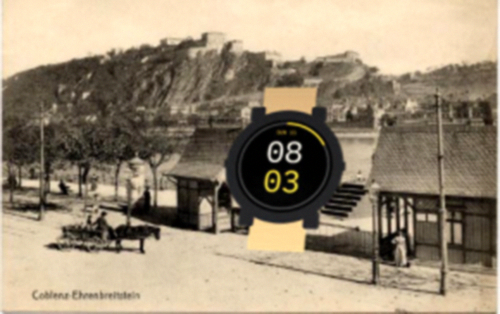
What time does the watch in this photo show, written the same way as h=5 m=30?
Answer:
h=8 m=3
